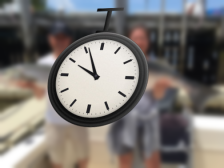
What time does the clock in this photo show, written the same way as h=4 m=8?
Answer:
h=9 m=56
